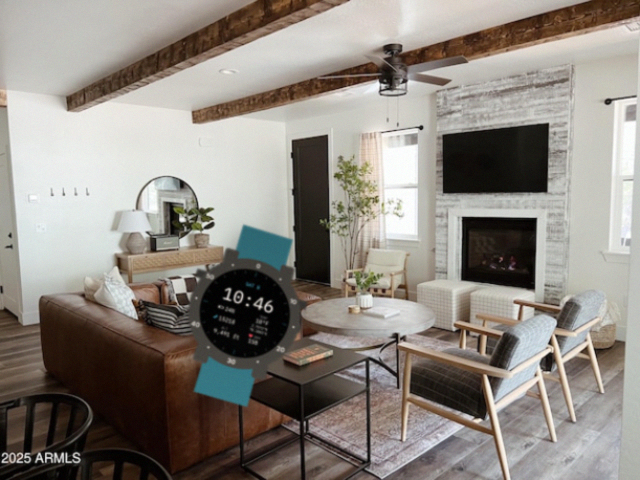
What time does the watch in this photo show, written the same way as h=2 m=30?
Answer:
h=10 m=46
